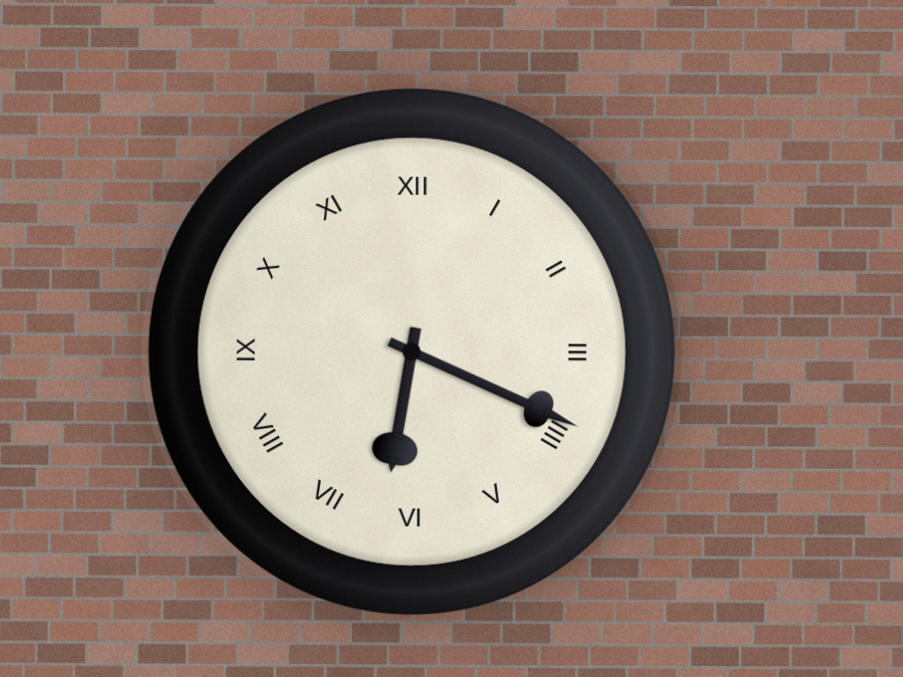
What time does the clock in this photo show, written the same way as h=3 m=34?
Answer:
h=6 m=19
